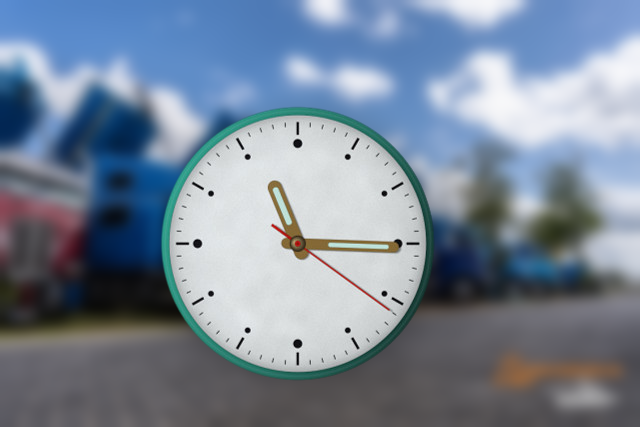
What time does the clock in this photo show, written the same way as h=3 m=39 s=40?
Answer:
h=11 m=15 s=21
